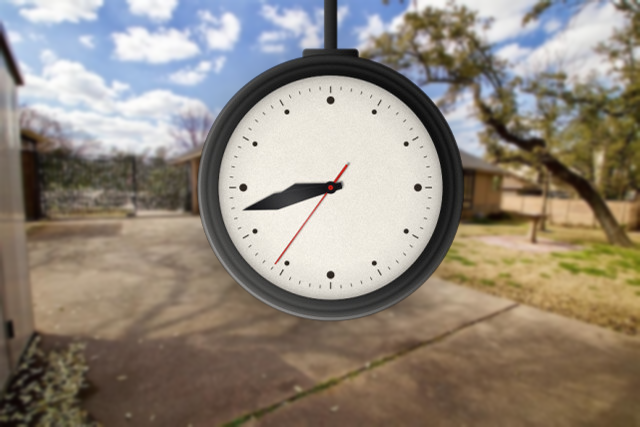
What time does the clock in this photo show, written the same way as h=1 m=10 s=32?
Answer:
h=8 m=42 s=36
